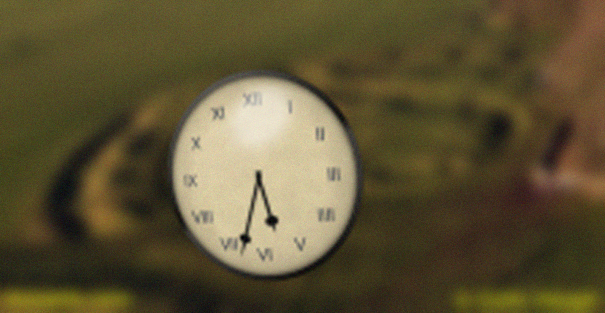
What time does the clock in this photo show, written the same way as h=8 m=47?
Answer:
h=5 m=33
